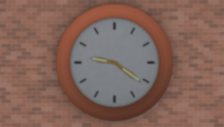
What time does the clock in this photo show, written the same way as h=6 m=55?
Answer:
h=9 m=21
